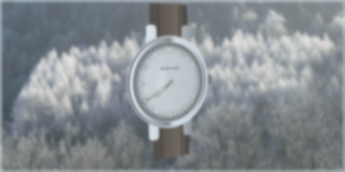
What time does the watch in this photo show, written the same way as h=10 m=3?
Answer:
h=7 m=40
